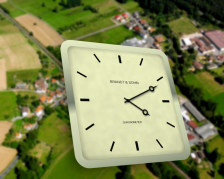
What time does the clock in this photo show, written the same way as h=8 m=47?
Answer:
h=4 m=11
